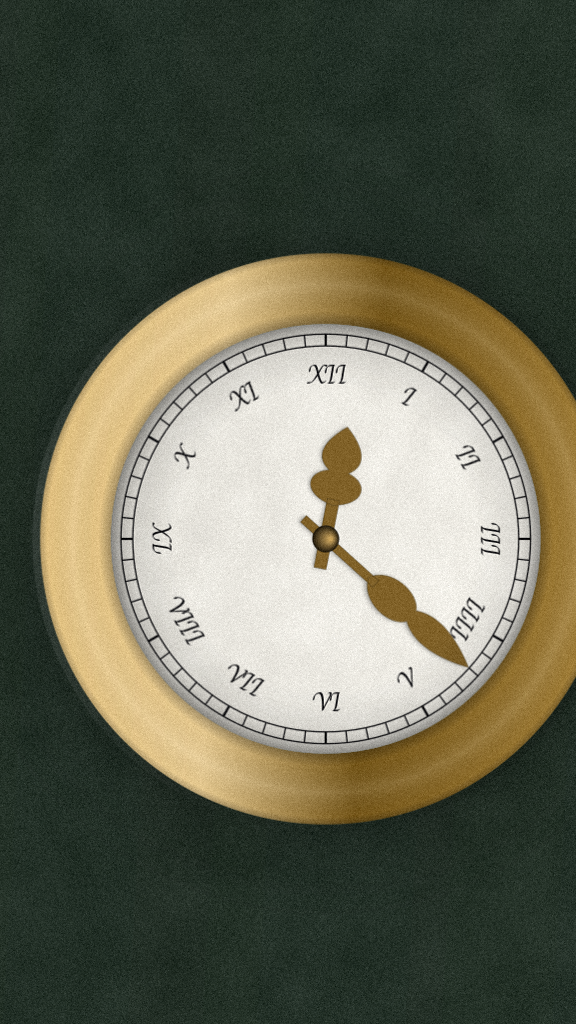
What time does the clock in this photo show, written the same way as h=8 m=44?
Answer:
h=12 m=22
